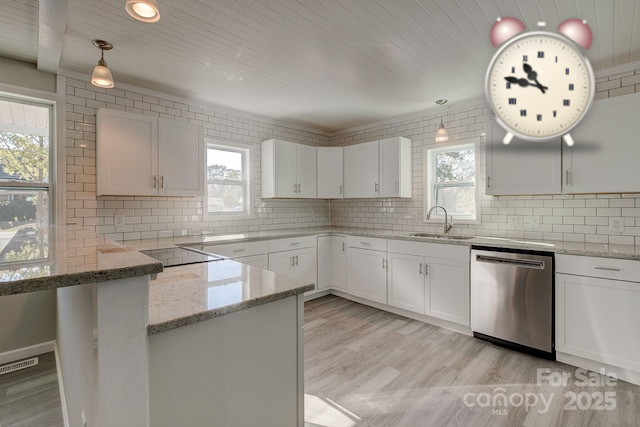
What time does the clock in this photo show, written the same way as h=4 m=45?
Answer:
h=10 m=47
